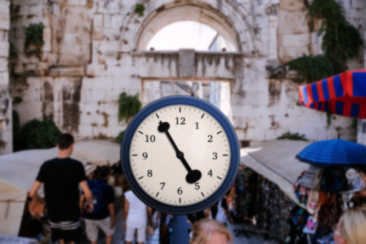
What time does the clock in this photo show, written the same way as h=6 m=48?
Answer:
h=4 m=55
